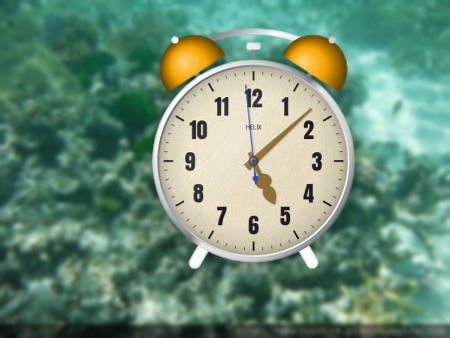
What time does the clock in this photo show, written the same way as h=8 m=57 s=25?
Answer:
h=5 m=7 s=59
